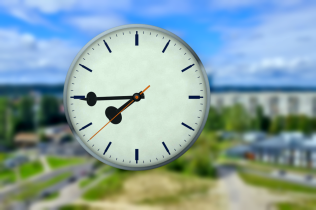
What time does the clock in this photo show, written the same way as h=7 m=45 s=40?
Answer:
h=7 m=44 s=38
